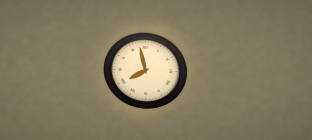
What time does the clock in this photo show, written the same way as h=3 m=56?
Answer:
h=7 m=58
